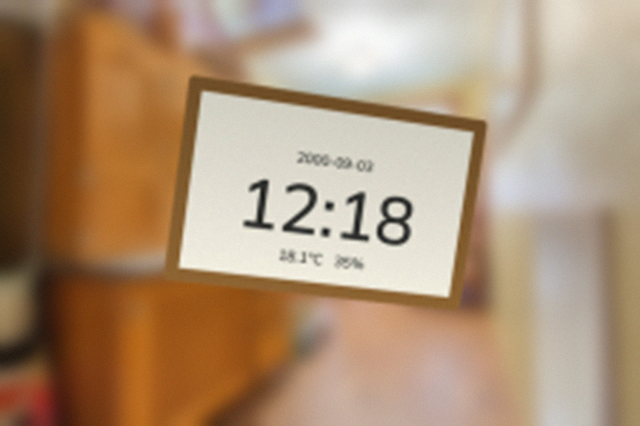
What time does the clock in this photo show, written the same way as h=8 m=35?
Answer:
h=12 m=18
